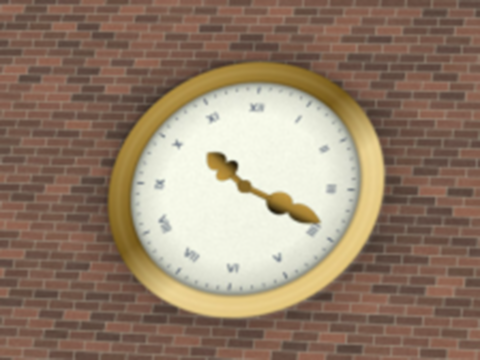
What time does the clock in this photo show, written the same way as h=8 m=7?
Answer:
h=10 m=19
